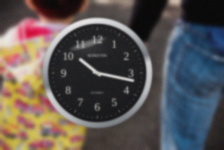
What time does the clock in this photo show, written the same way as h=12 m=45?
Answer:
h=10 m=17
